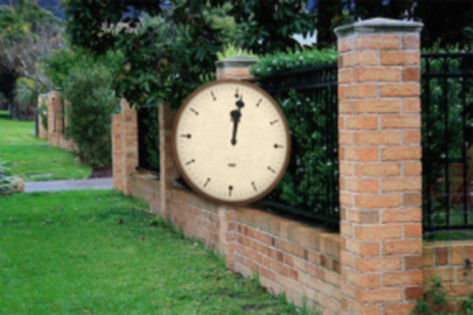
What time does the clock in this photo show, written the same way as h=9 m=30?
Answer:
h=12 m=1
